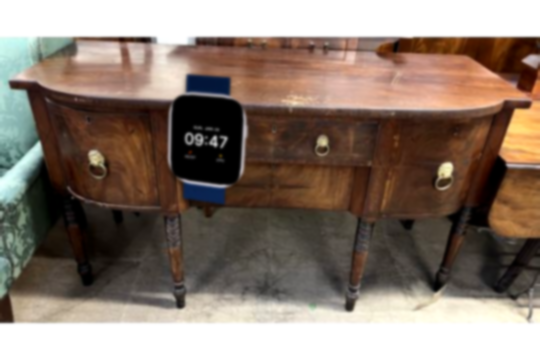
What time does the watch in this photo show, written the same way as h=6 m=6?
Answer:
h=9 m=47
